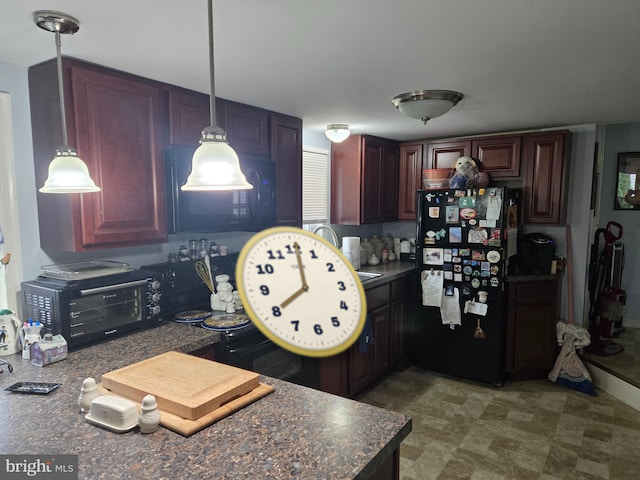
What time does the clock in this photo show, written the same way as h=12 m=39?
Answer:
h=8 m=1
